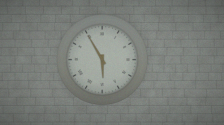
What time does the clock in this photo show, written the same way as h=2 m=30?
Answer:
h=5 m=55
